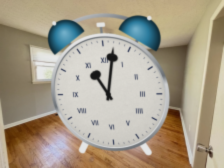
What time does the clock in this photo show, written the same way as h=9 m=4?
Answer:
h=11 m=2
